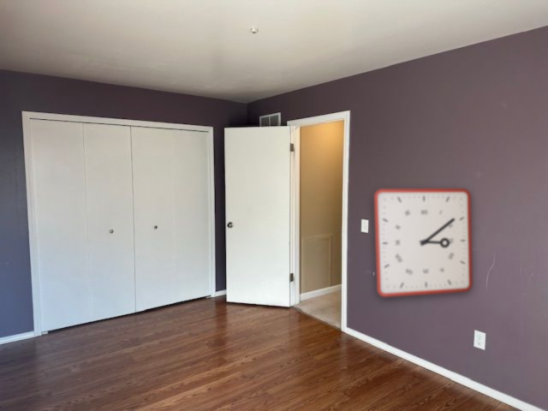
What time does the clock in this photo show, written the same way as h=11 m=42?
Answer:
h=3 m=9
